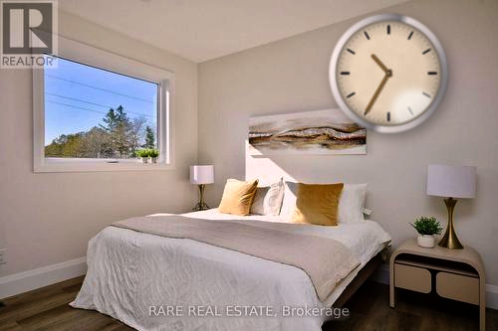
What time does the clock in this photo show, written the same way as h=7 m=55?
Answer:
h=10 m=35
